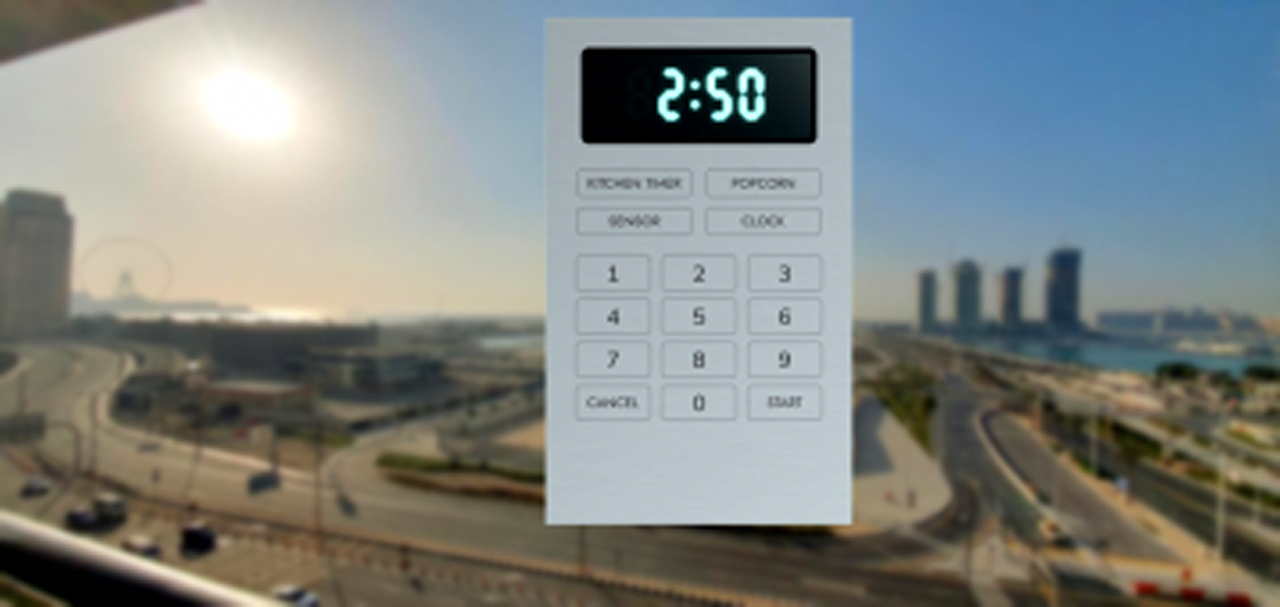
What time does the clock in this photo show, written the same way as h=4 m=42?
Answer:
h=2 m=50
